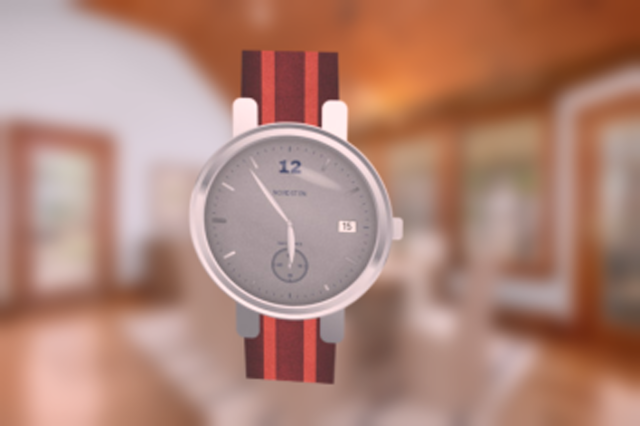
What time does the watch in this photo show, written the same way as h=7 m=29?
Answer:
h=5 m=54
